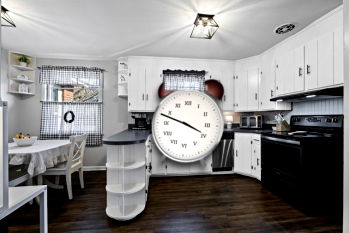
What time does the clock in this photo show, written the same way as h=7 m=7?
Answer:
h=3 m=48
